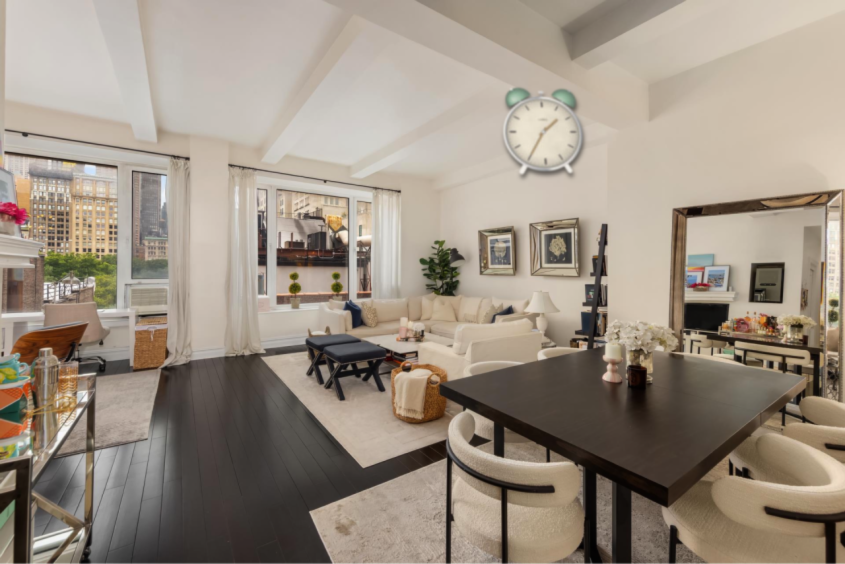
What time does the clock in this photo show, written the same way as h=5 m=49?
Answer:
h=1 m=35
